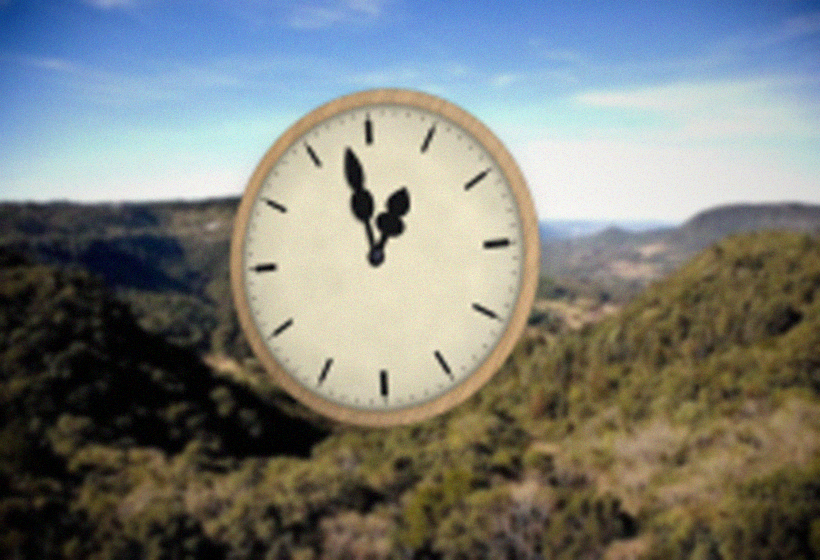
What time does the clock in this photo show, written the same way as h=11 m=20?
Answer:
h=12 m=58
